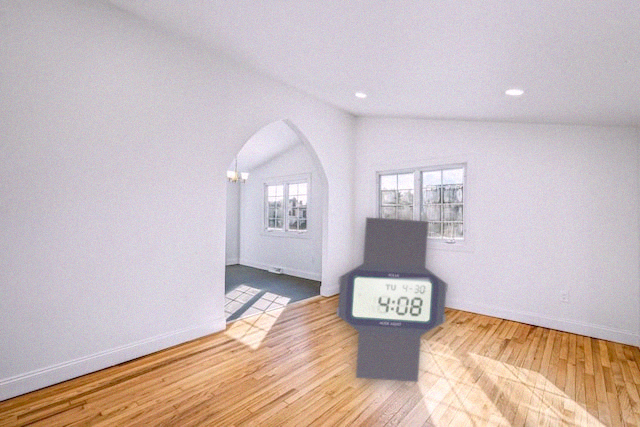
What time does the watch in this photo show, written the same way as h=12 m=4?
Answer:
h=4 m=8
